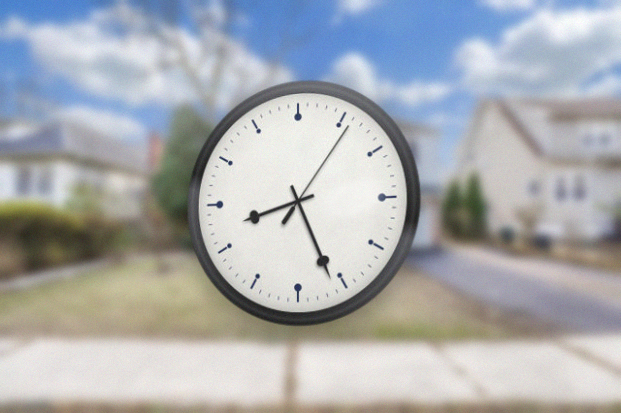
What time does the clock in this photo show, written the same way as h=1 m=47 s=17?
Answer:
h=8 m=26 s=6
